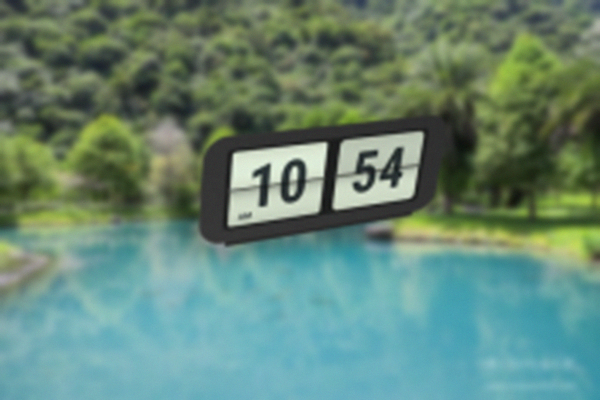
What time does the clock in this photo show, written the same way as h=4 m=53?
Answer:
h=10 m=54
